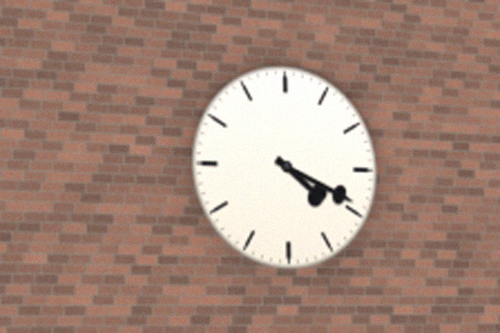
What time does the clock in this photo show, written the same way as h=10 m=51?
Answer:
h=4 m=19
